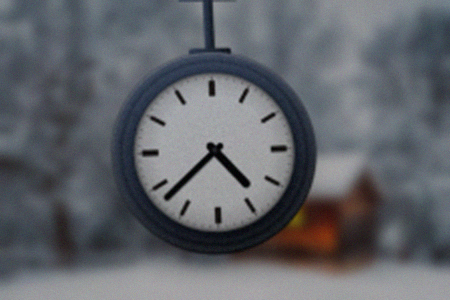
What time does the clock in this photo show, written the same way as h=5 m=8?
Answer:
h=4 m=38
